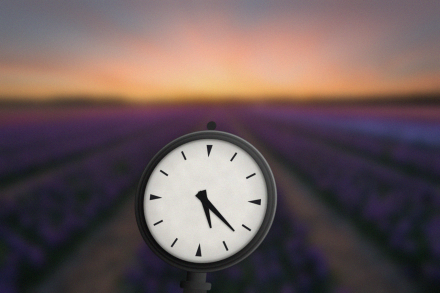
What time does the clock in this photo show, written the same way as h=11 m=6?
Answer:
h=5 m=22
